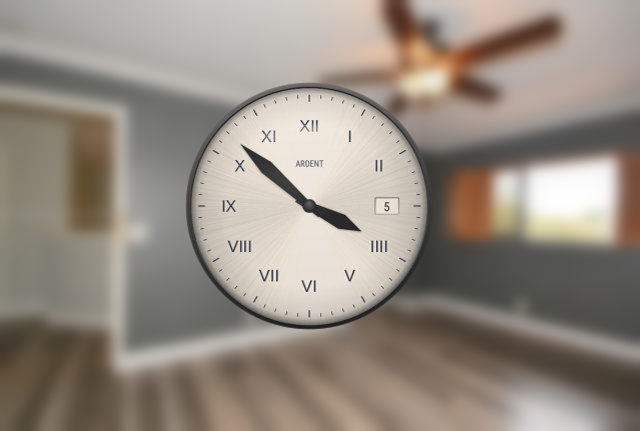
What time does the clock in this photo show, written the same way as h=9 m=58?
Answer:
h=3 m=52
